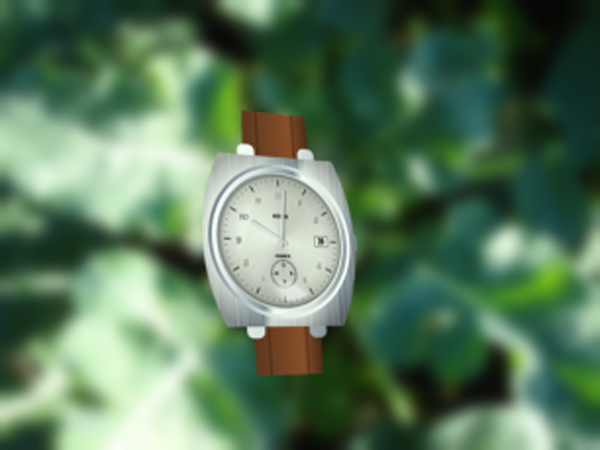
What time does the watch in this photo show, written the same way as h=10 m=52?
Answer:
h=10 m=1
